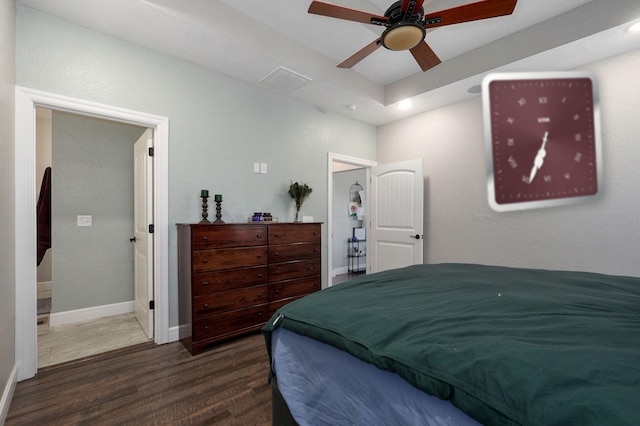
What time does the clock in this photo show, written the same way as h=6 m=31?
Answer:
h=6 m=34
